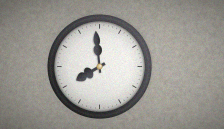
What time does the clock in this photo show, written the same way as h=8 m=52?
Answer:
h=7 m=59
